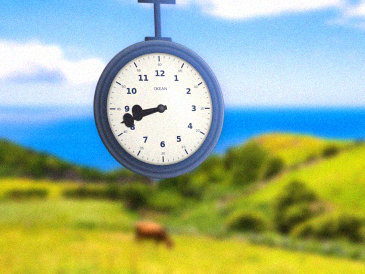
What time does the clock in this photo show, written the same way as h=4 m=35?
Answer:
h=8 m=42
